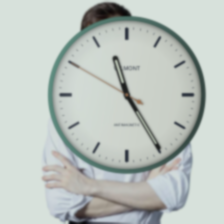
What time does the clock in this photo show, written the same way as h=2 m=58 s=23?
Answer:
h=11 m=24 s=50
